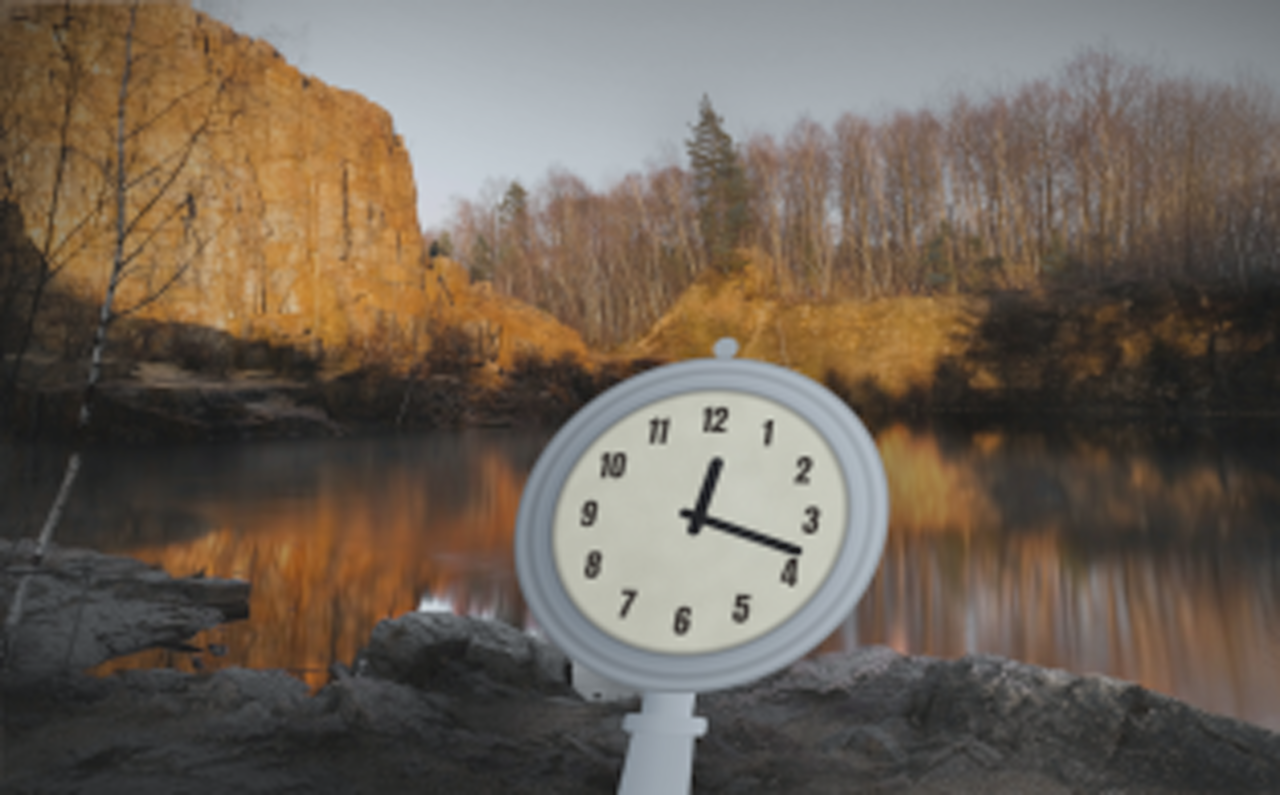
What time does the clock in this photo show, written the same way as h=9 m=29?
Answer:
h=12 m=18
